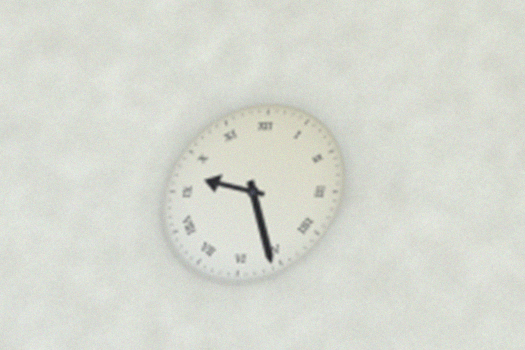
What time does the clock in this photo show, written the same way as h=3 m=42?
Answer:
h=9 m=26
